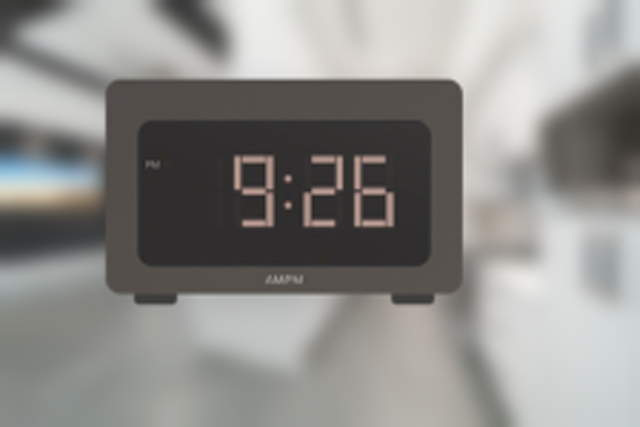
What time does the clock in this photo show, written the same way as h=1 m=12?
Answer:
h=9 m=26
